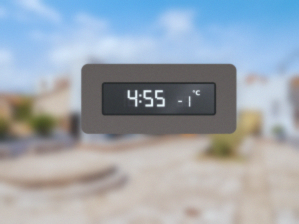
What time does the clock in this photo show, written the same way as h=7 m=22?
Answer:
h=4 m=55
